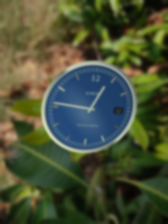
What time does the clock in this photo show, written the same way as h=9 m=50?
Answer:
h=12 m=46
